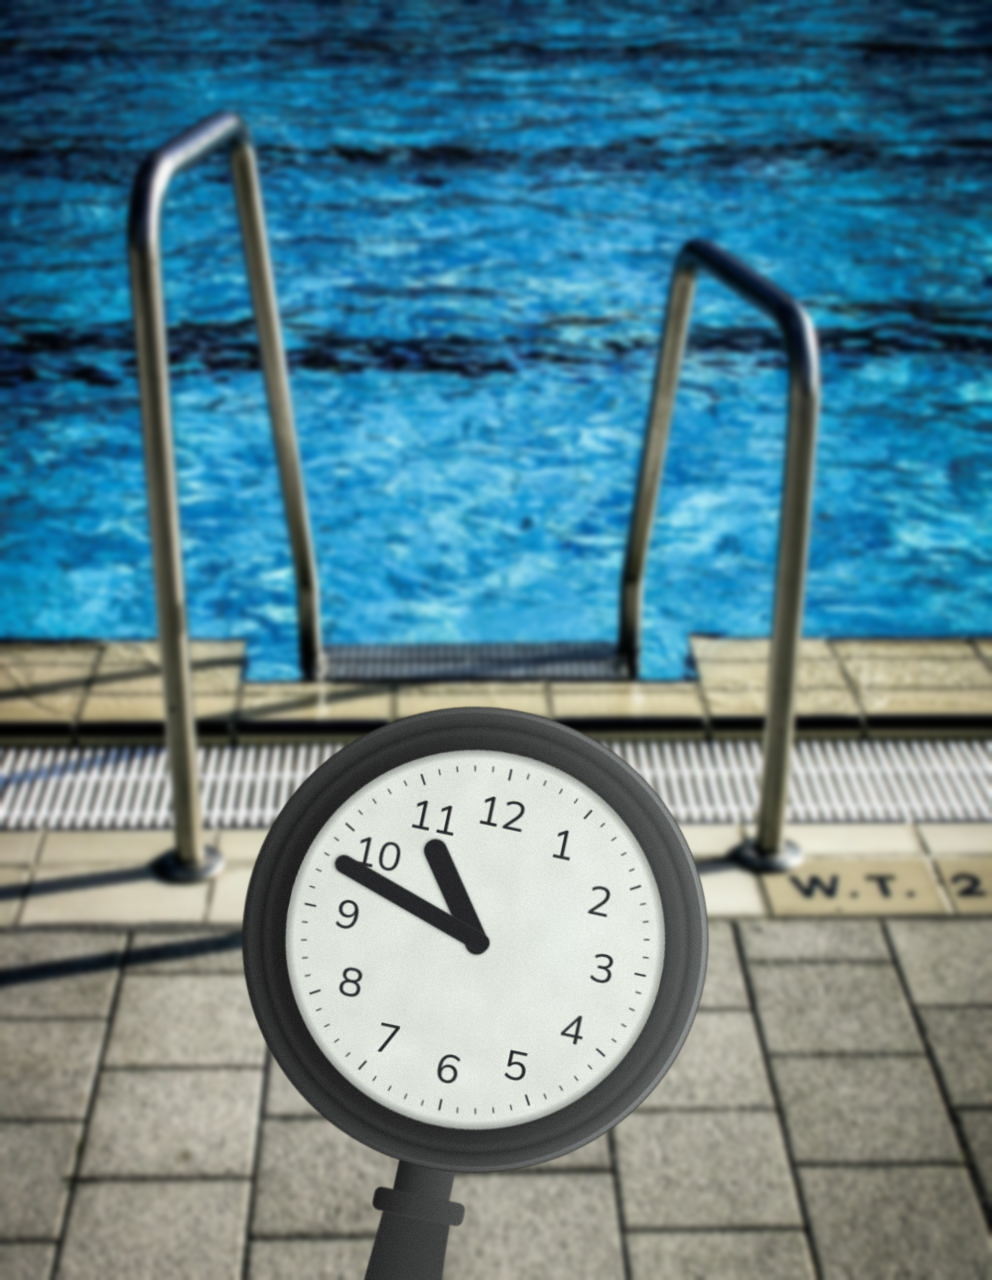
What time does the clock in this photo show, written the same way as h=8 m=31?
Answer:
h=10 m=48
